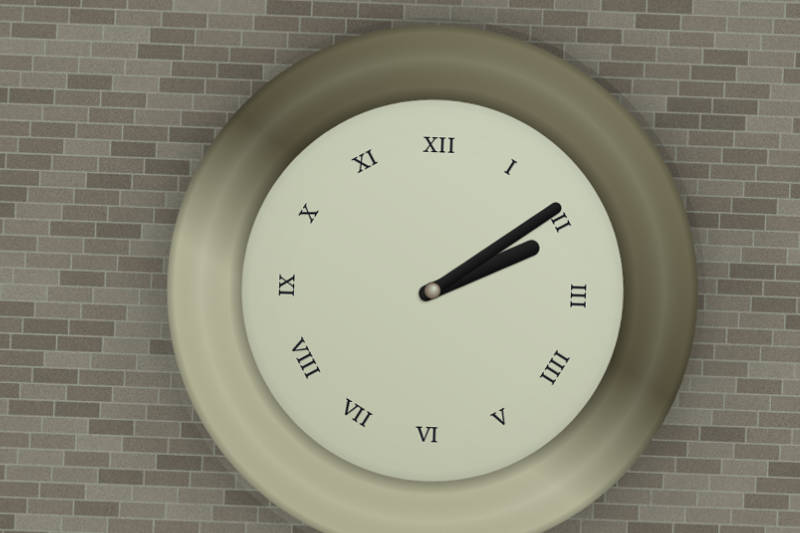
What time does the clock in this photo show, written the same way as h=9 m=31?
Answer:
h=2 m=9
